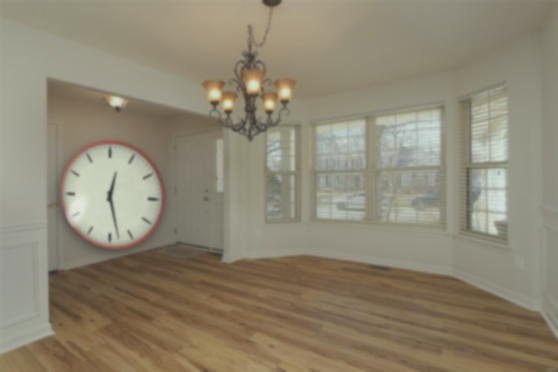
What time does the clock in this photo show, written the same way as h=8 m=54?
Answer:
h=12 m=28
